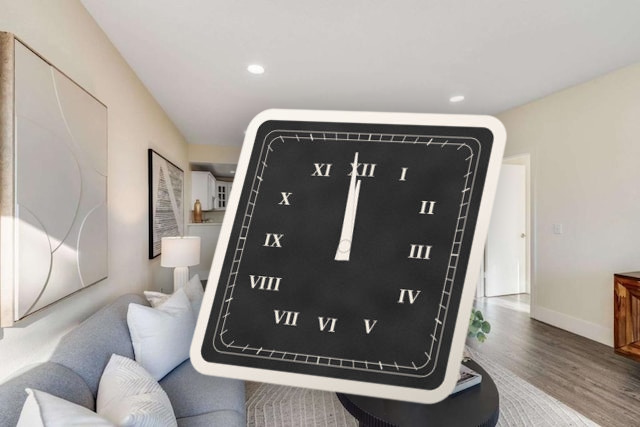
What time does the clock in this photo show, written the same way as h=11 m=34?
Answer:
h=11 m=59
